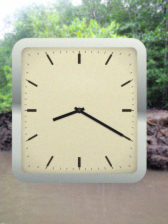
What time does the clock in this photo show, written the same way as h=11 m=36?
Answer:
h=8 m=20
